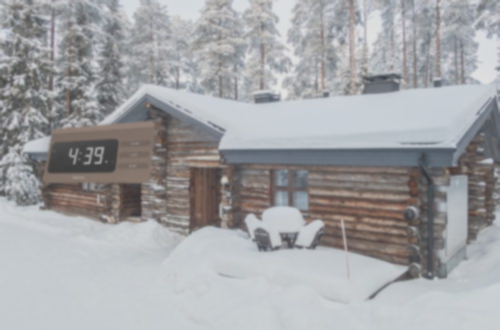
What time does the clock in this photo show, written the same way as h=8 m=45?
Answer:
h=4 m=39
